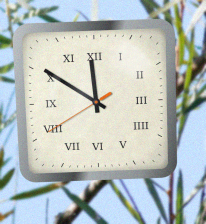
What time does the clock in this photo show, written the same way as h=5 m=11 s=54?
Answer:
h=11 m=50 s=40
